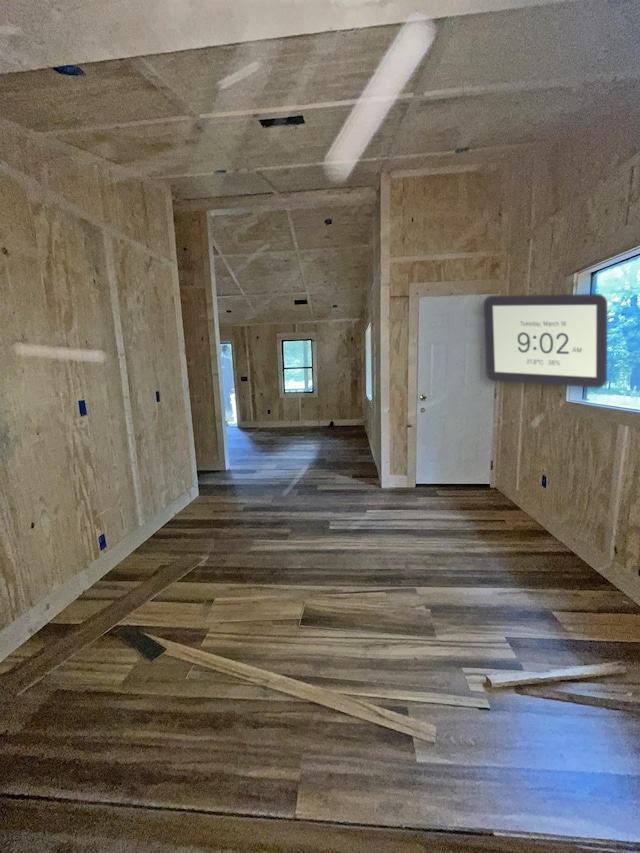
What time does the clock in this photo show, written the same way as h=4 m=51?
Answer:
h=9 m=2
